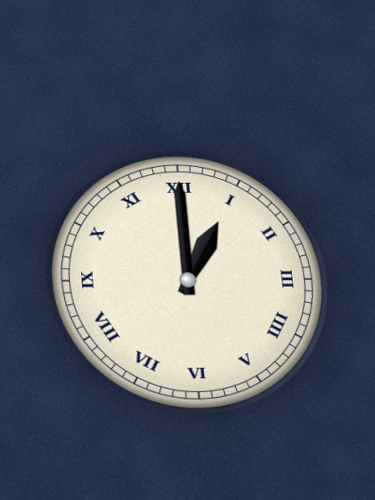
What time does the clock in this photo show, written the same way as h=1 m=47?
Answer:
h=1 m=0
